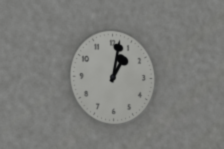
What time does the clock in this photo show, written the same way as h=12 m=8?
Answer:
h=1 m=2
